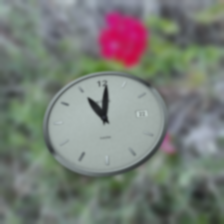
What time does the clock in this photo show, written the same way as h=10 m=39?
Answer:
h=11 m=1
